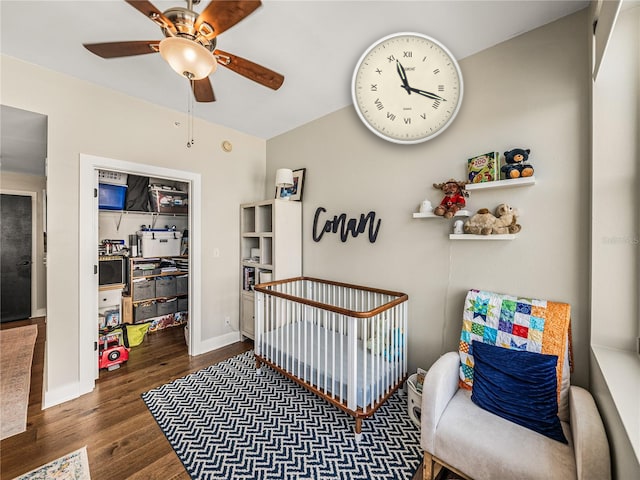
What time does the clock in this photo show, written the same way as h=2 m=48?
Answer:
h=11 m=18
